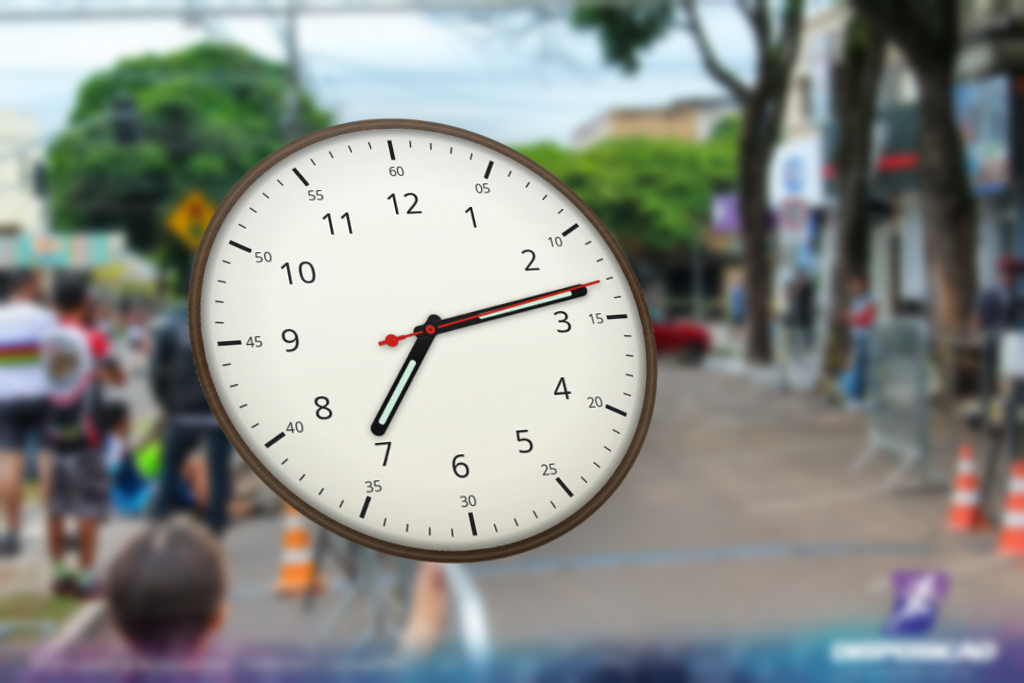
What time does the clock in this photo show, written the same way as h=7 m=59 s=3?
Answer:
h=7 m=13 s=13
